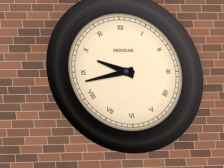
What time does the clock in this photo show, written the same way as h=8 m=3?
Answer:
h=9 m=43
